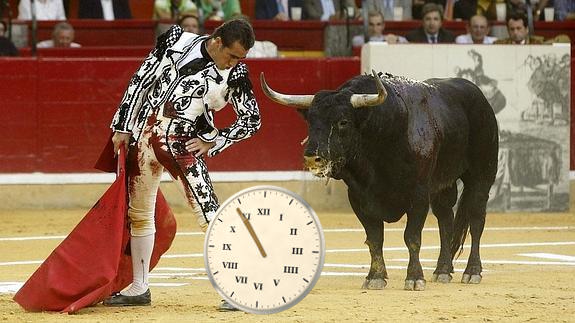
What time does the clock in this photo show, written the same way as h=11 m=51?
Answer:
h=10 m=54
